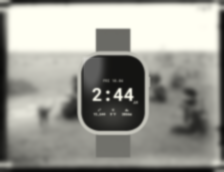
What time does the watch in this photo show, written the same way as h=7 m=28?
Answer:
h=2 m=44
